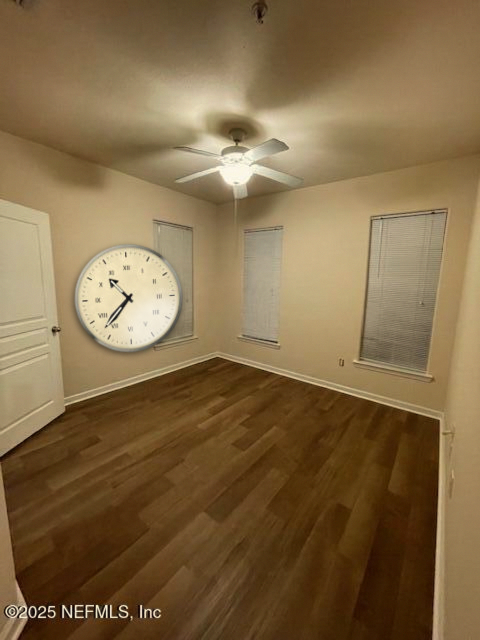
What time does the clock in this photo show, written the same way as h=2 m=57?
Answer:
h=10 m=37
